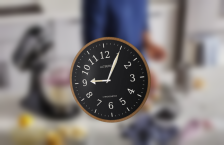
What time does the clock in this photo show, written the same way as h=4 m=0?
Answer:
h=9 m=5
